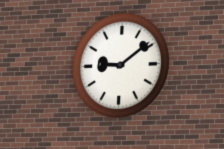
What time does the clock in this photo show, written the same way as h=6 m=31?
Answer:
h=9 m=9
